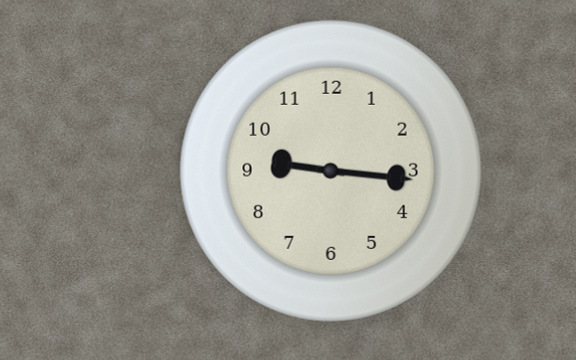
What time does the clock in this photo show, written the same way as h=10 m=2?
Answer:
h=9 m=16
